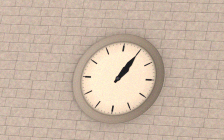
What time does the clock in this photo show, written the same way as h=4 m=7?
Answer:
h=1 m=5
